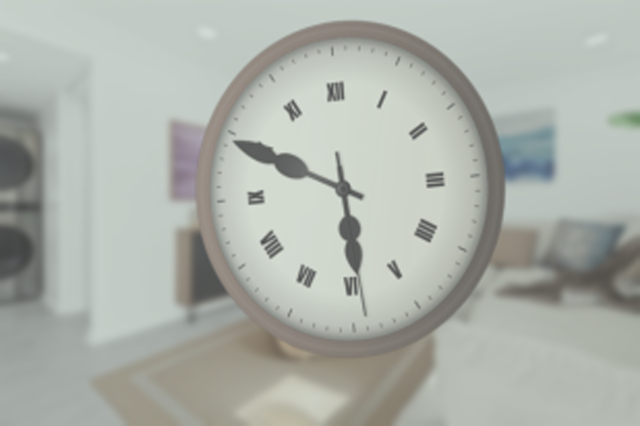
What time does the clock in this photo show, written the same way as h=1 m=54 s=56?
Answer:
h=5 m=49 s=29
